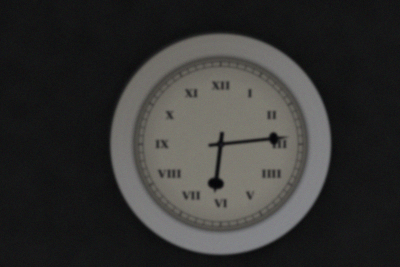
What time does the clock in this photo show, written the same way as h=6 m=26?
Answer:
h=6 m=14
